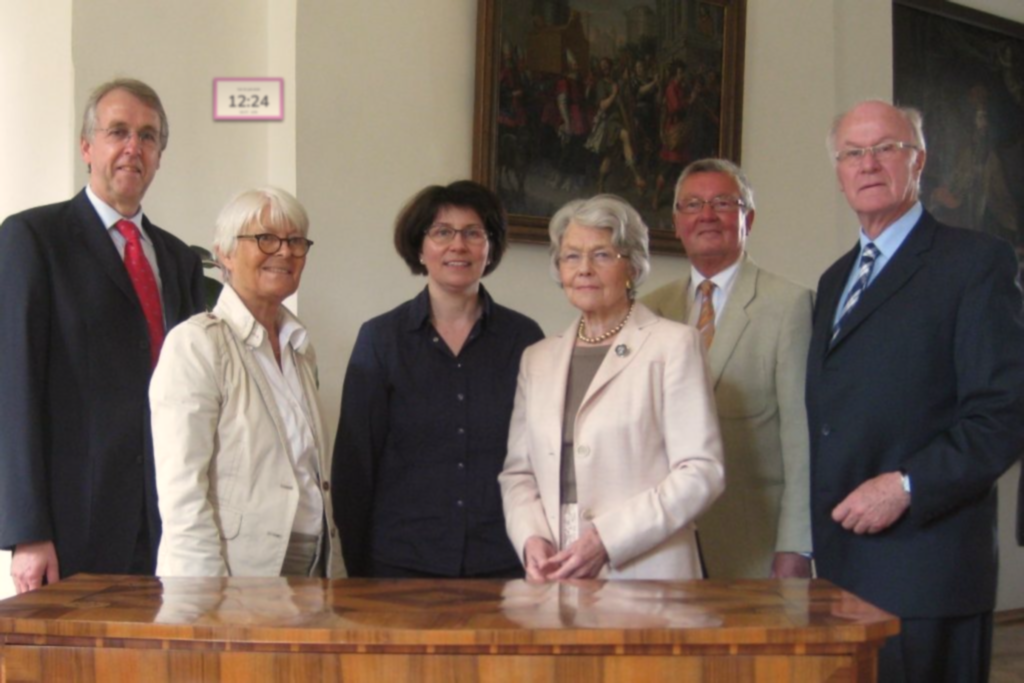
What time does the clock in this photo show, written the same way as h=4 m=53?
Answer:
h=12 m=24
